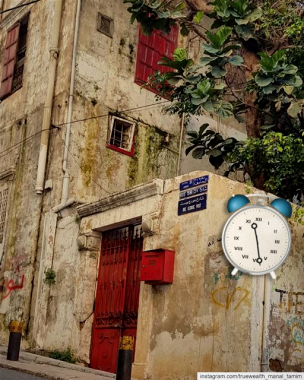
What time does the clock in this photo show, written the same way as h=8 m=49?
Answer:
h=11 m=28
